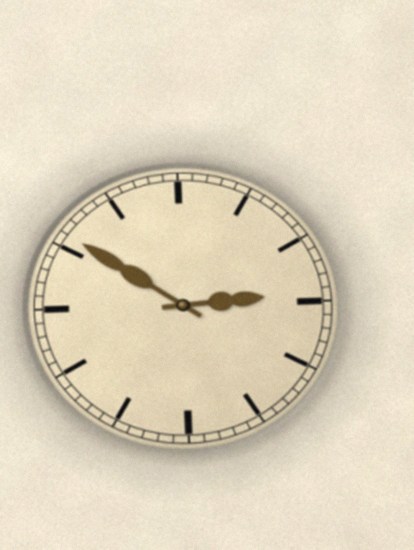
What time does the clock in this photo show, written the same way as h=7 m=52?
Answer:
h=2 m=51
